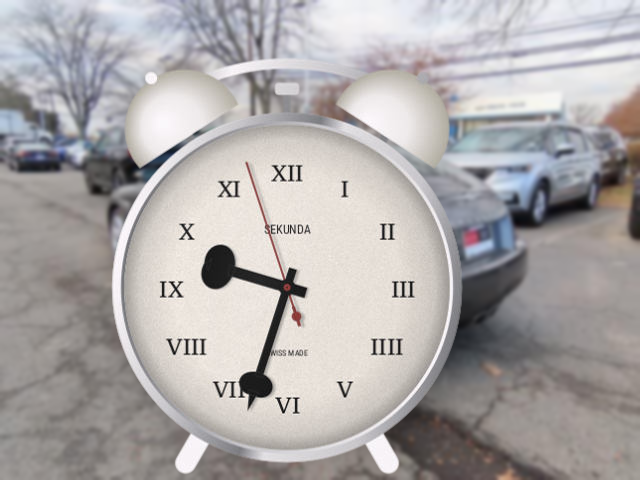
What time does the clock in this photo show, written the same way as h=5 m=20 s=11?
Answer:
h=9 m=32 s=57
